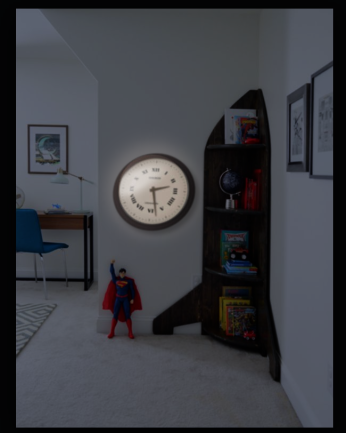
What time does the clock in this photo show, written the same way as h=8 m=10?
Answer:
h=2 m=28
